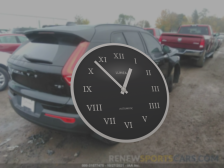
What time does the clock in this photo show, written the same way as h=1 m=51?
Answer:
h=12 m=53
